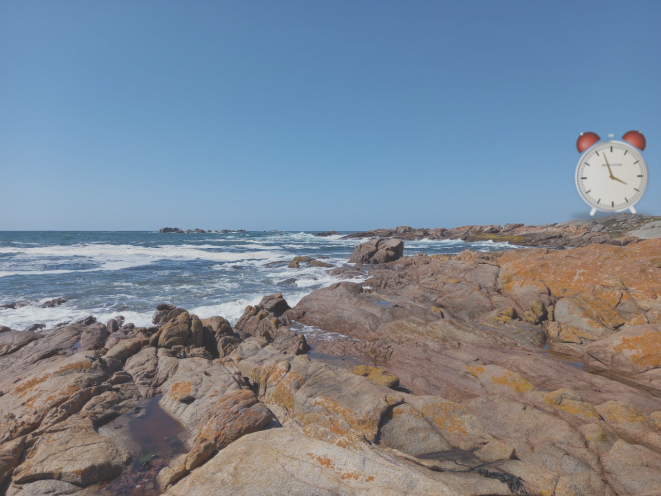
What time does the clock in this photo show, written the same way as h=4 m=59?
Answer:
h=3 m=57
